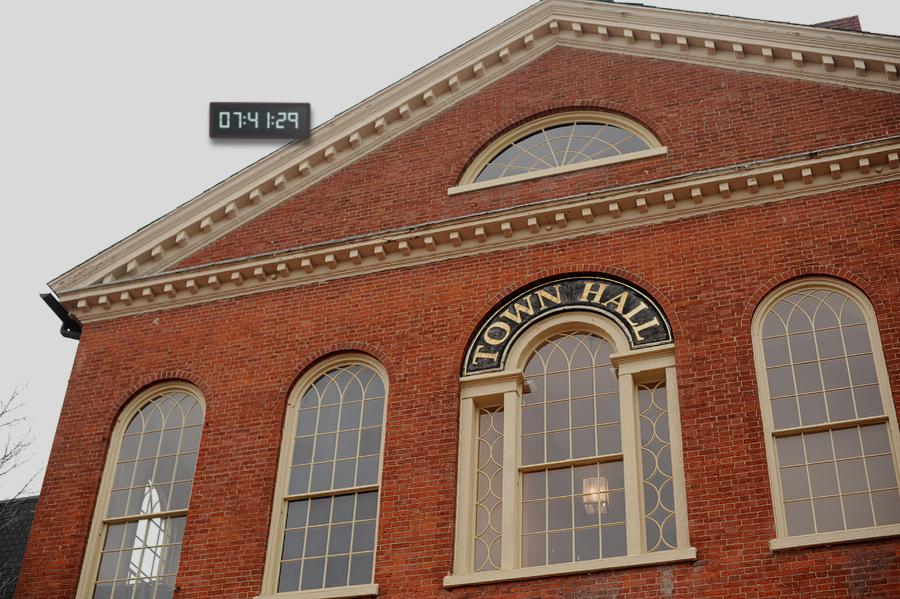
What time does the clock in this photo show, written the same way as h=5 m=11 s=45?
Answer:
h=7 m=41 s=29
